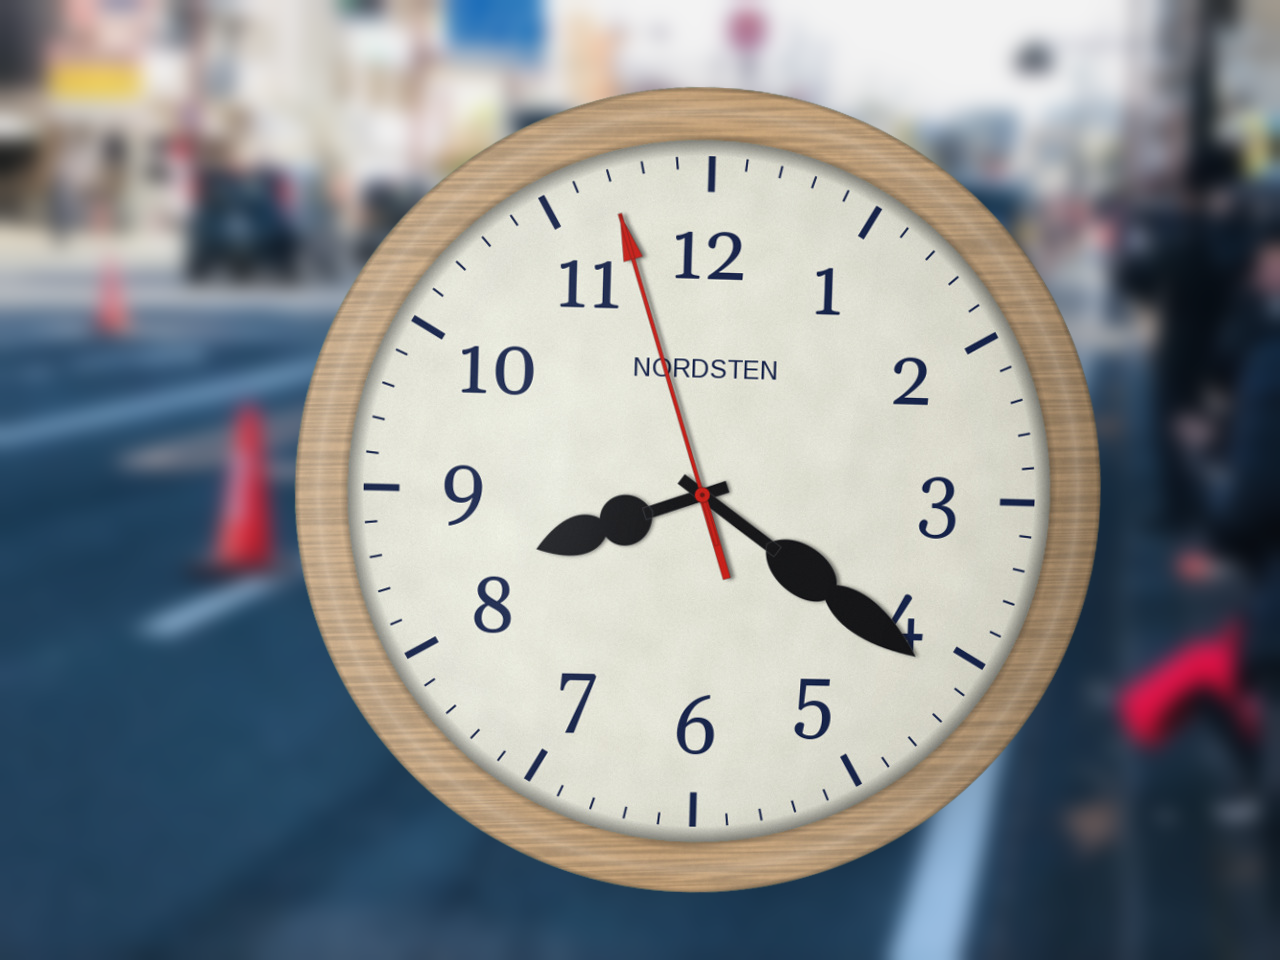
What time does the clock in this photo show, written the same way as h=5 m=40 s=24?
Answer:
h=8 m=20 s=57
